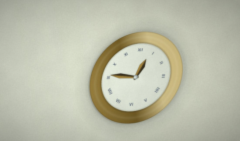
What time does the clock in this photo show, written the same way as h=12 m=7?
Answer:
h=12 m=46
